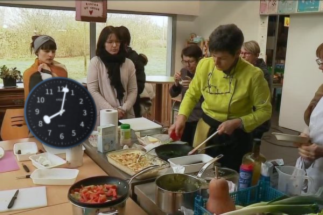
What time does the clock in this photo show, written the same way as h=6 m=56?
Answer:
h=8 m=2
